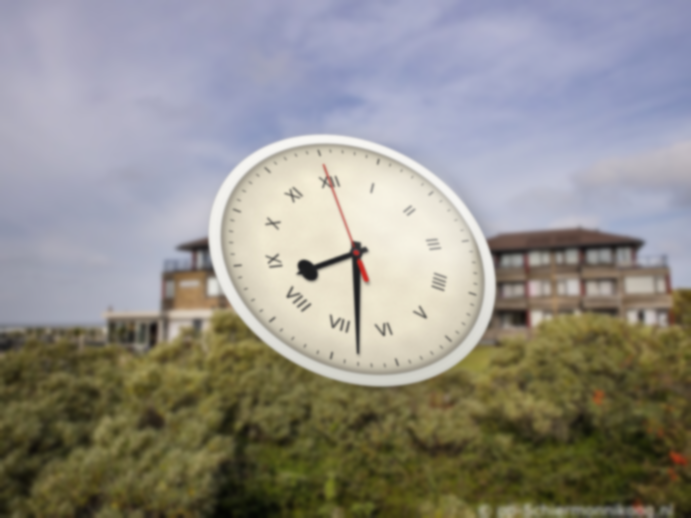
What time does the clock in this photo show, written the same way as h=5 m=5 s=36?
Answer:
h=8 m=33 s=0
